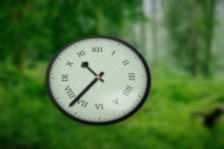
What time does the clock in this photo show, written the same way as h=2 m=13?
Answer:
h=10 m=37
